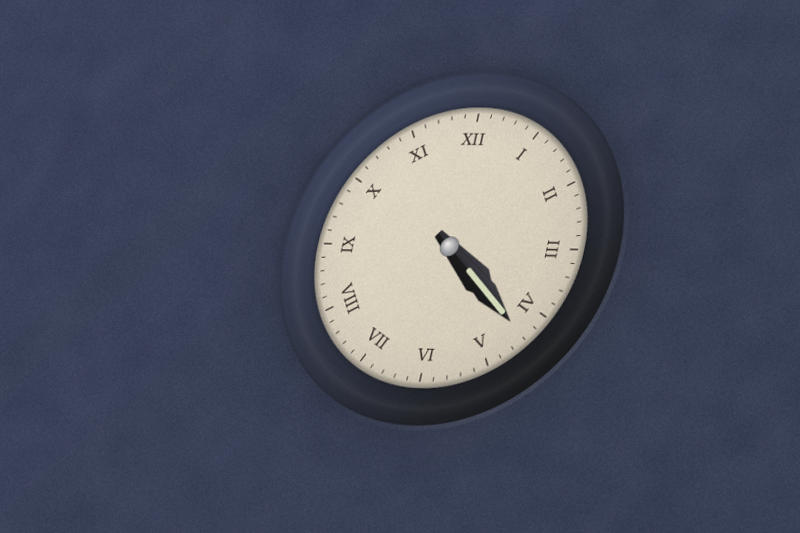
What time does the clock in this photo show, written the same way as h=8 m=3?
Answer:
h=4 m=22
